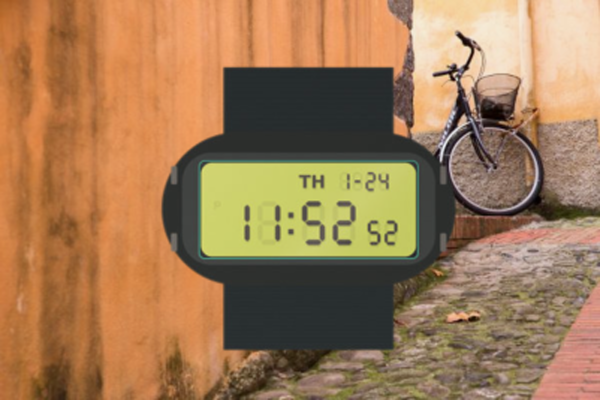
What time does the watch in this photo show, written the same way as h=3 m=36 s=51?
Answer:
h=11 m=52 s=52
